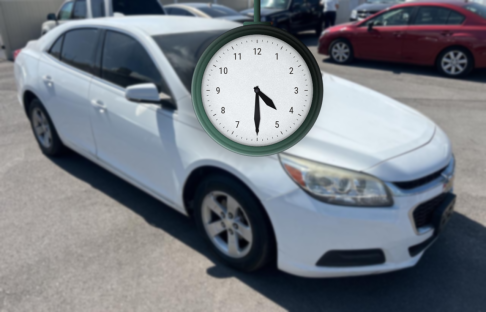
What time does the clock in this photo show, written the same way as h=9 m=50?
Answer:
h=4 m=30
